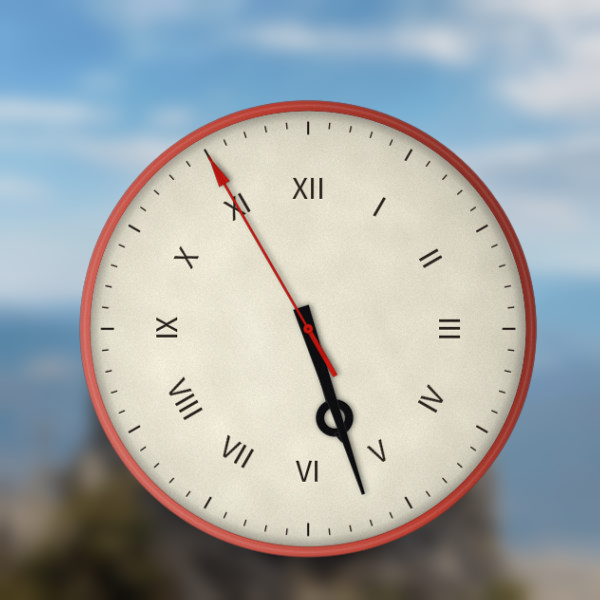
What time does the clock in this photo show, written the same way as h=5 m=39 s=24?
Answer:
h=5 m=26 s=55
